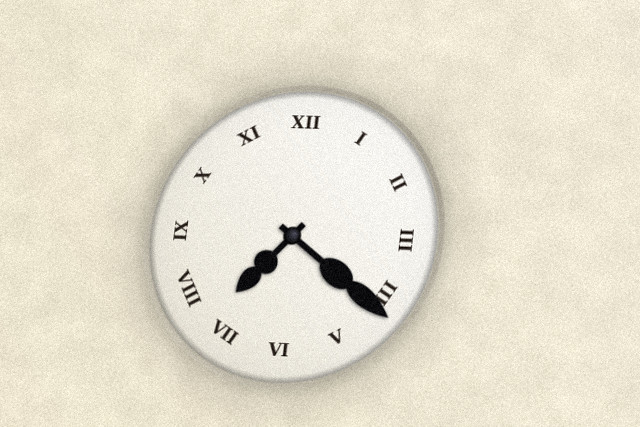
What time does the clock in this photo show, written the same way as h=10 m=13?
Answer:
h=7 m=21
